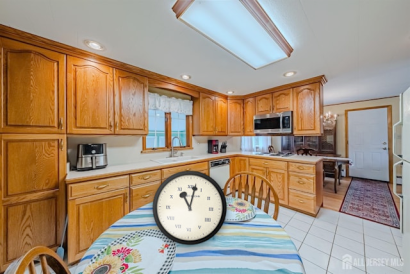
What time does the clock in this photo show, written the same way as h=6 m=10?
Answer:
h=11 m=2
